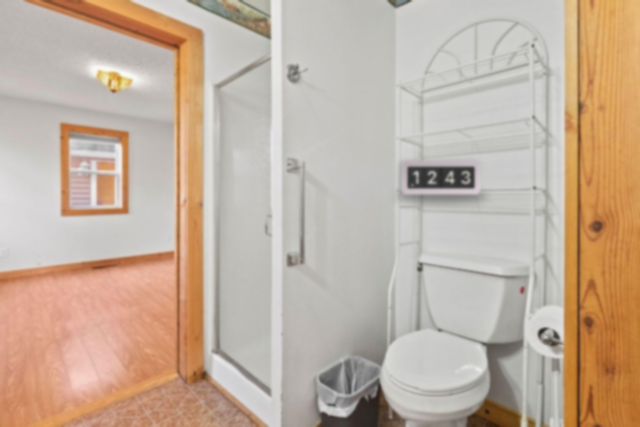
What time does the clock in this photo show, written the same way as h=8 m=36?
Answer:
h=12 m=43
